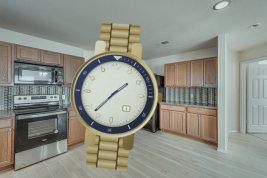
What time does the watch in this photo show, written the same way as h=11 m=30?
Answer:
h=1 m=37
